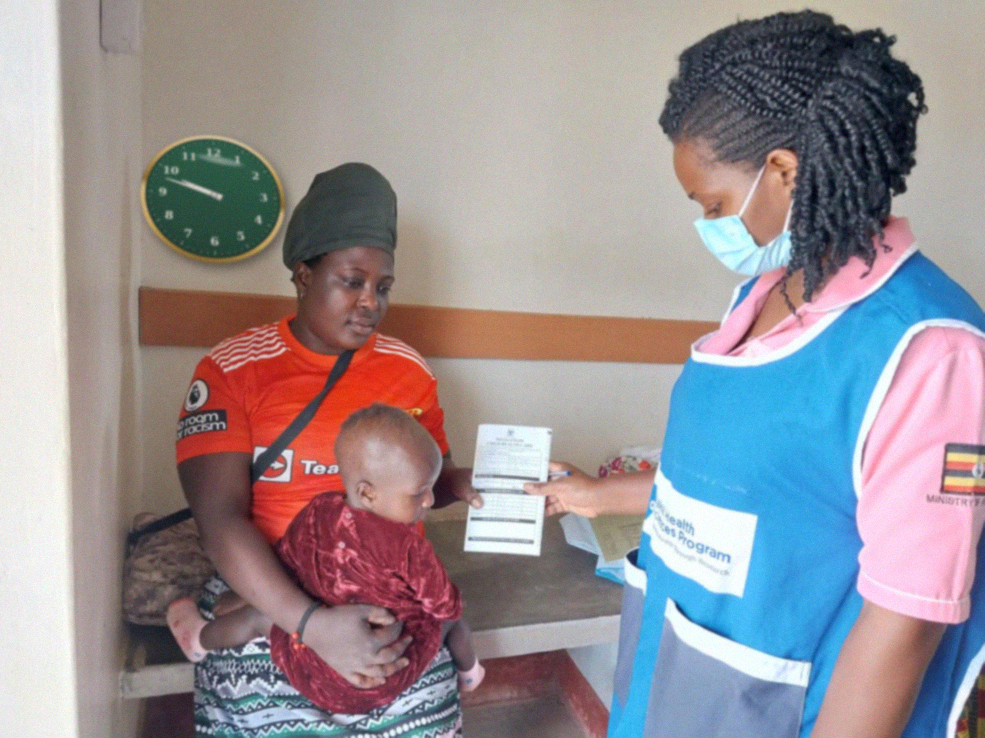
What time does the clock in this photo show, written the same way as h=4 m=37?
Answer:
h=9 m=48
